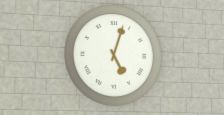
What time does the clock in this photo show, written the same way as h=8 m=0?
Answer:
h=5 m=3
